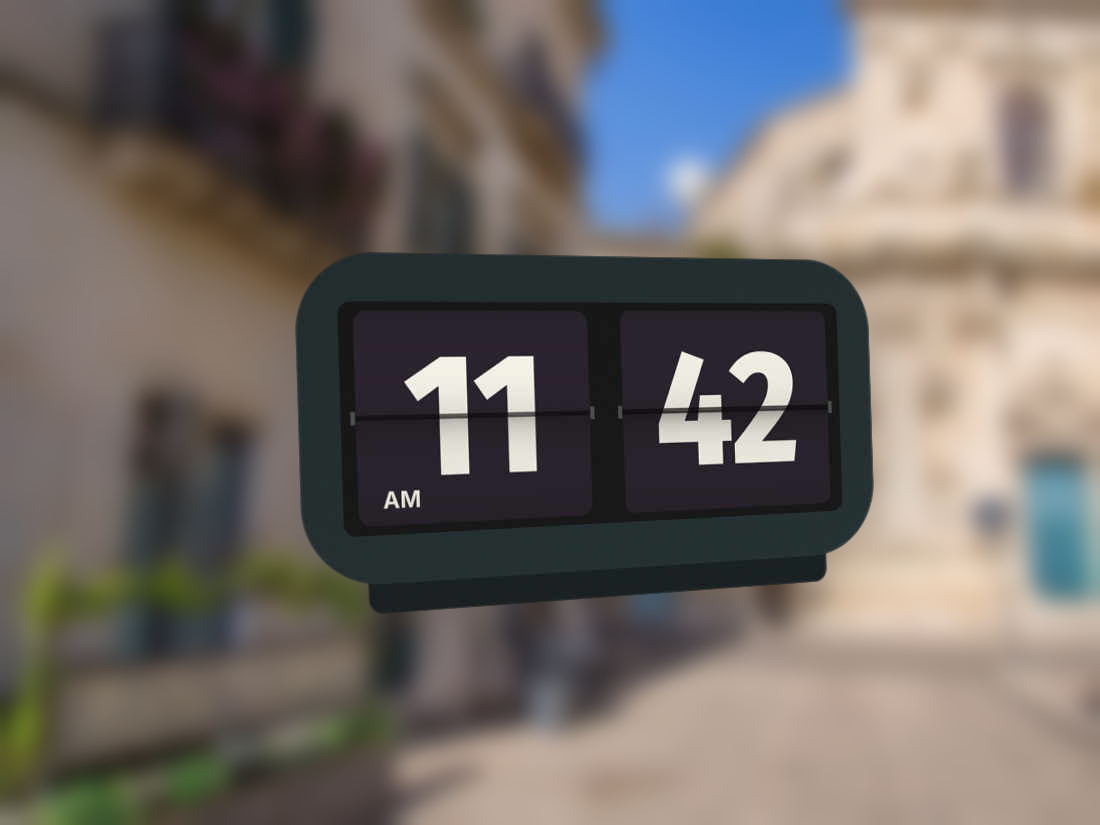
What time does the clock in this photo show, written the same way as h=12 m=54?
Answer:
h=11 m=42
